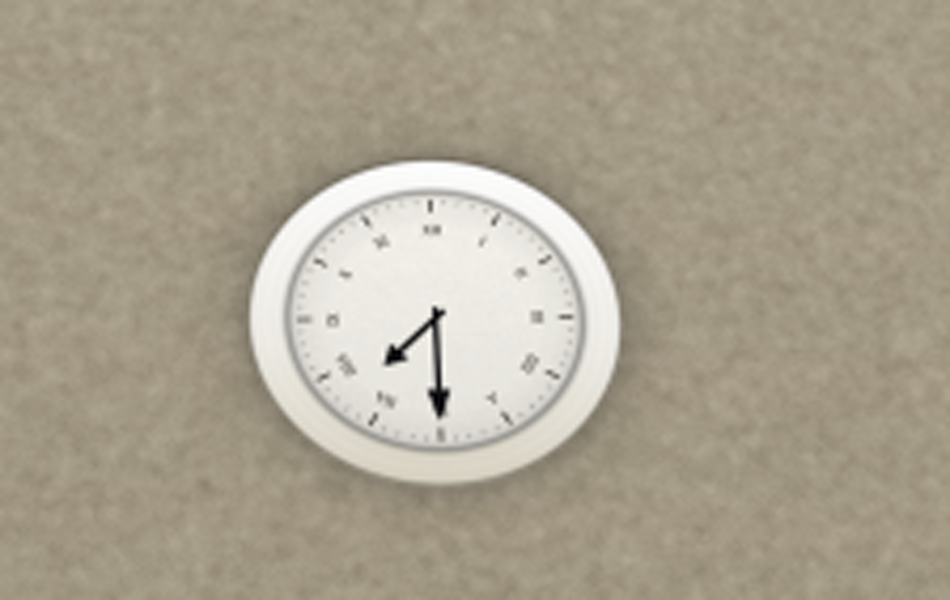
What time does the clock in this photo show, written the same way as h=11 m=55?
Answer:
h=7 m=30
